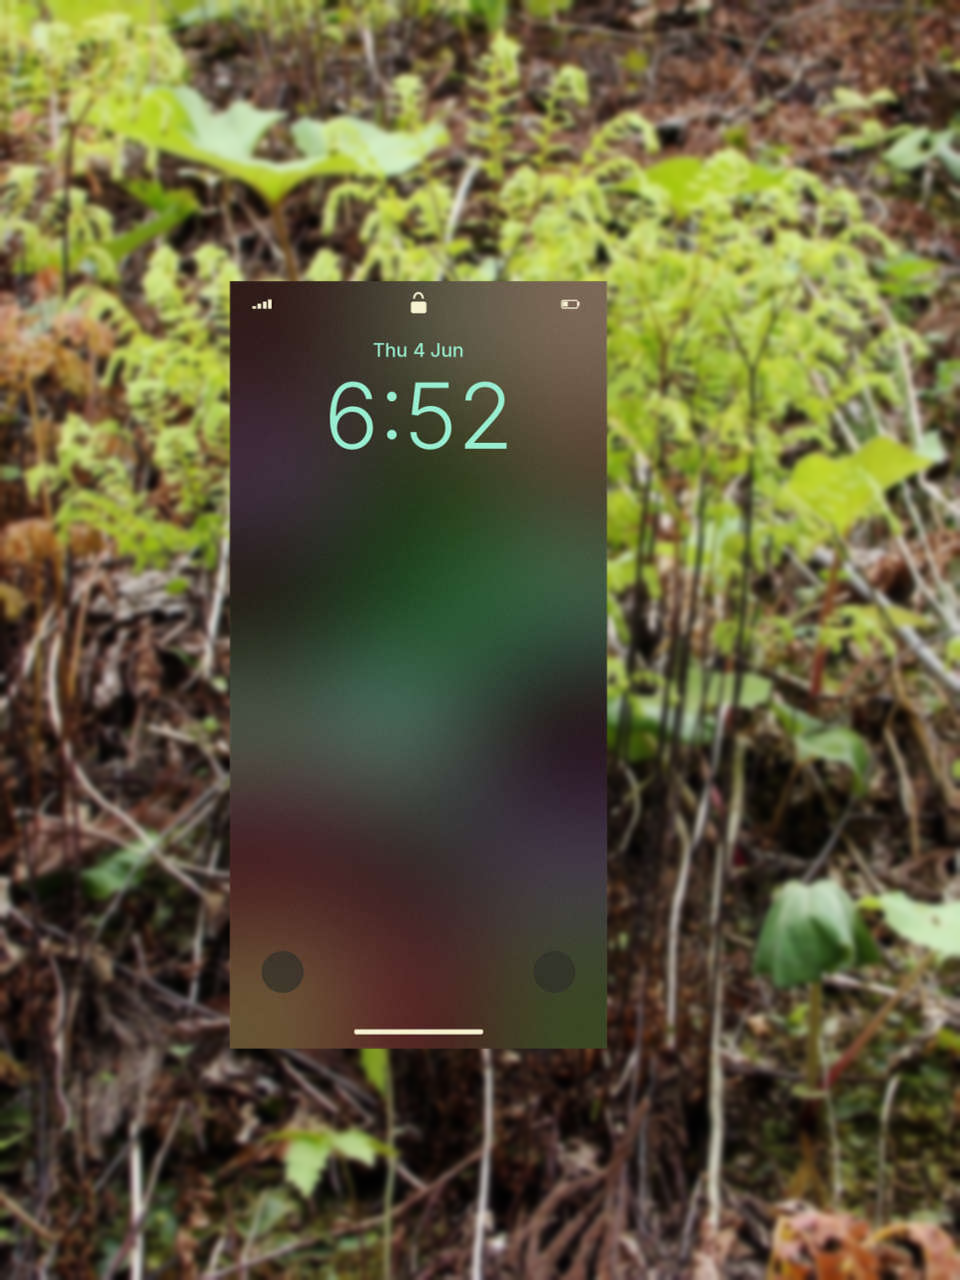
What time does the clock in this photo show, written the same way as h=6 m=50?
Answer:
h=6 m=52
